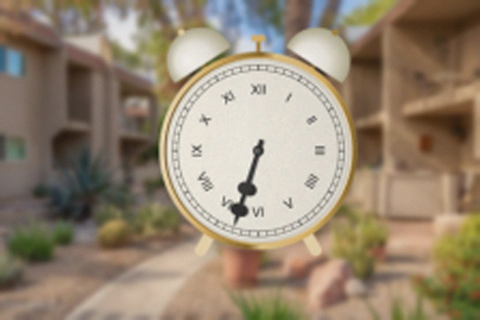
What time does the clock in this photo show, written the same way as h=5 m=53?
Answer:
h=6 m=33
